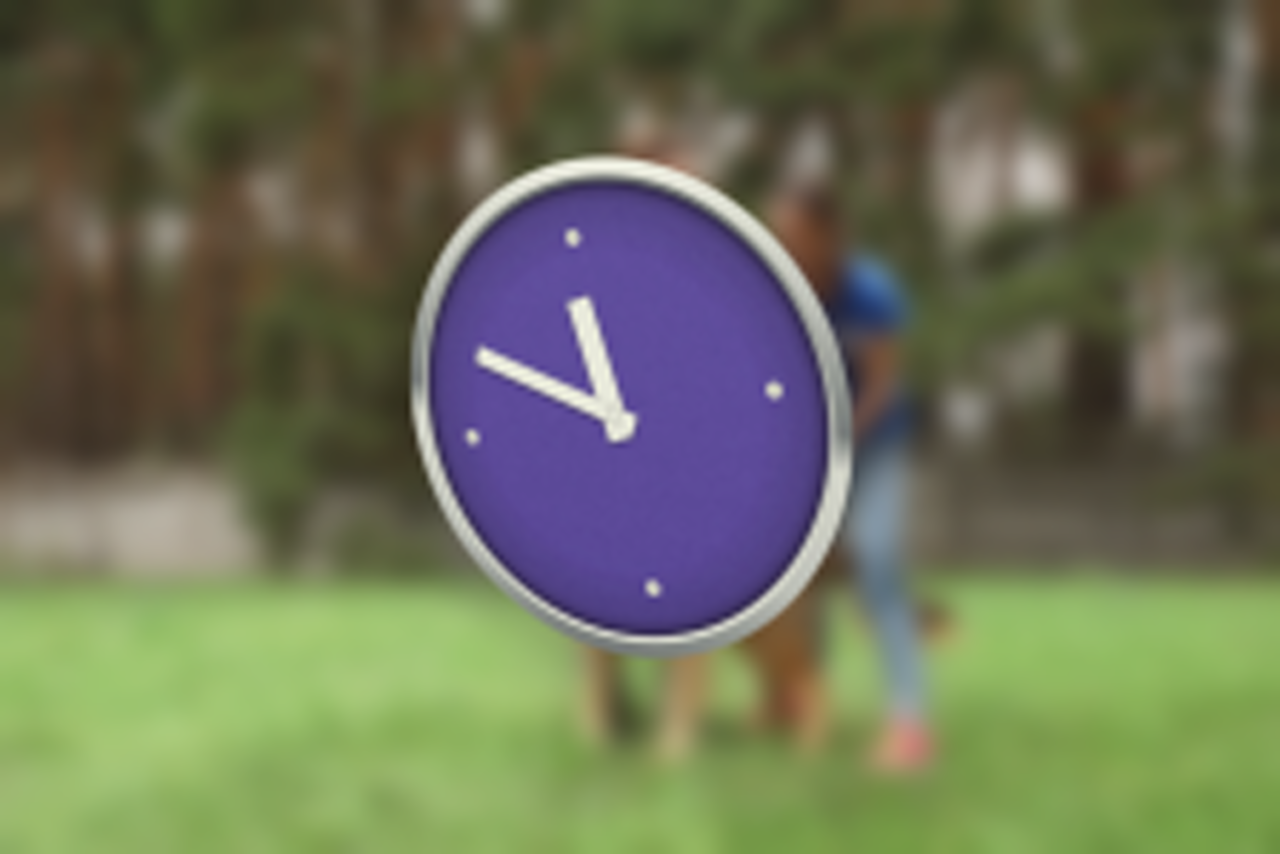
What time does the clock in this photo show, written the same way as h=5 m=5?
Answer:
h=11 m=50
